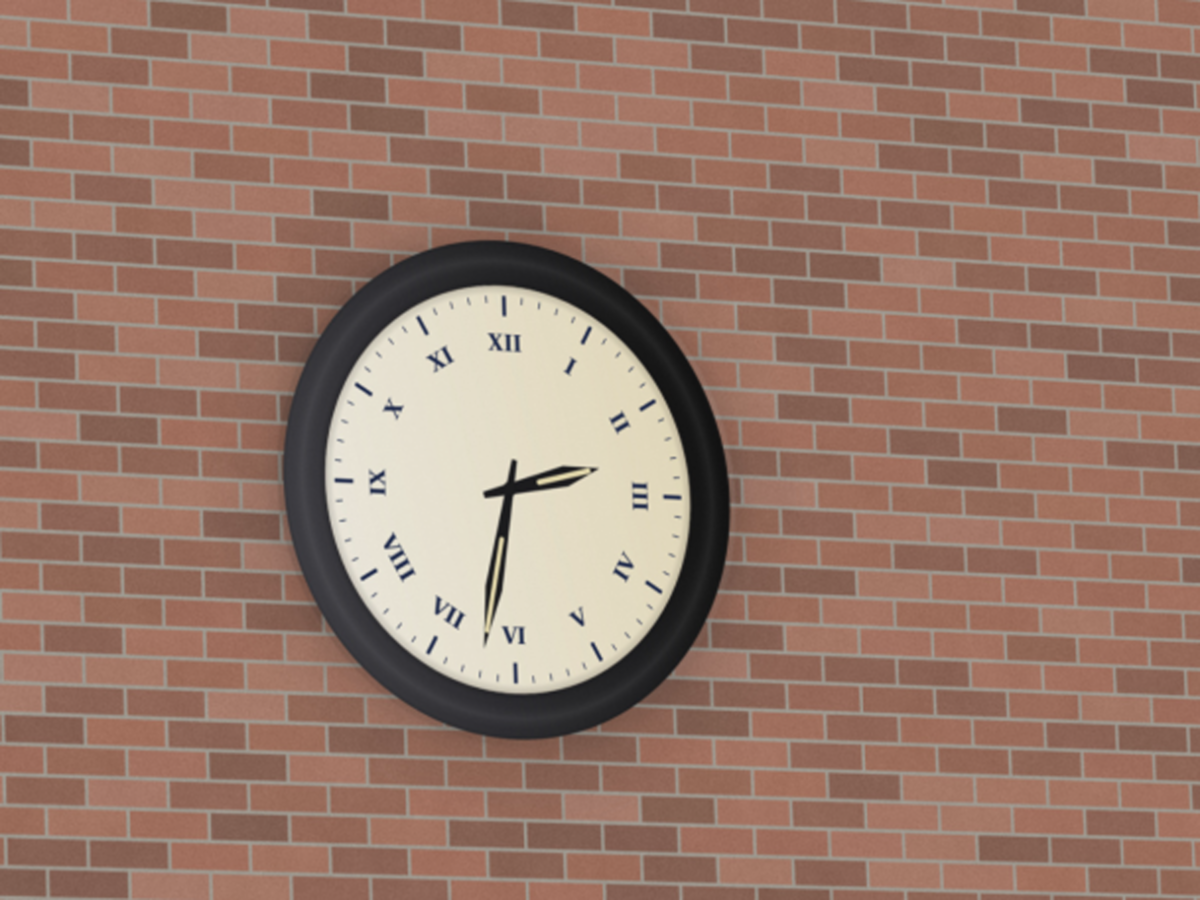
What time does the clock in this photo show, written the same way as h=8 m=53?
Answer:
h=2 m=32
